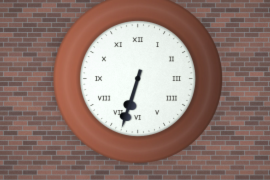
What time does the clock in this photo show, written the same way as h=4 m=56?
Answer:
h=6 m=33
